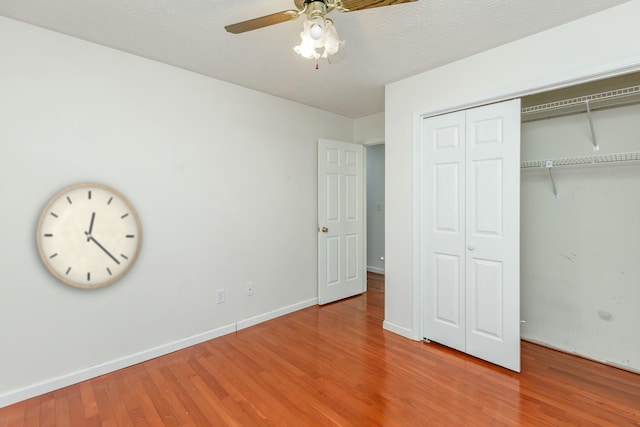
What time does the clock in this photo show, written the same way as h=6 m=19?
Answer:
h=12 m=22
